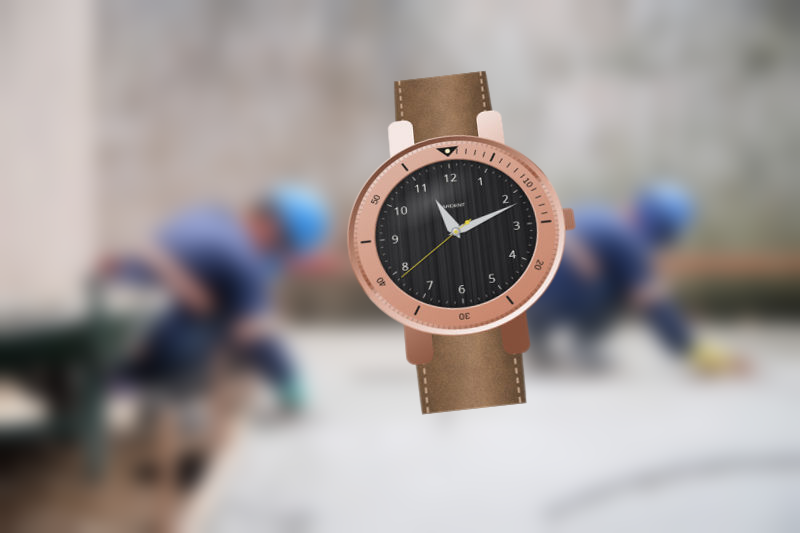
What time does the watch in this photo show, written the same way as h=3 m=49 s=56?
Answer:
h=11 m=11 s=39
